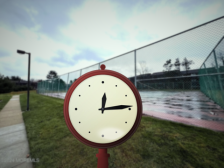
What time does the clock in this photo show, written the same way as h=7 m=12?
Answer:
h=12 m=14
